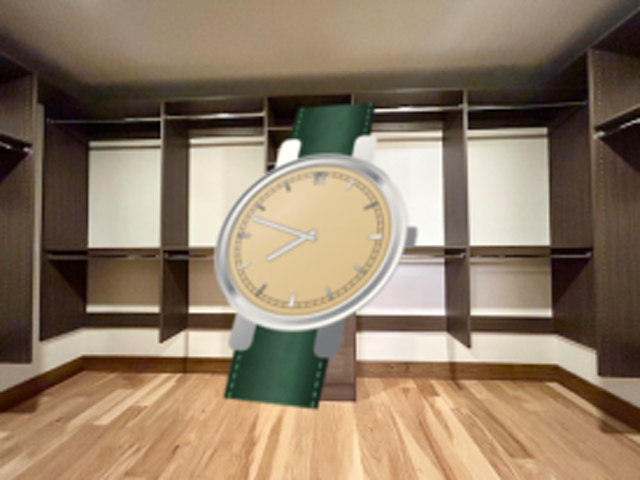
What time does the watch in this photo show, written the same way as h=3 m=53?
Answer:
h=7 m=48
